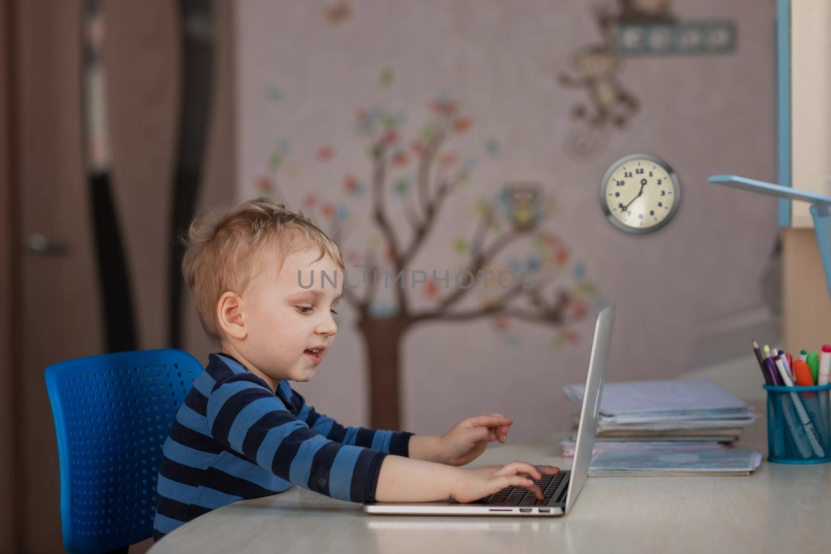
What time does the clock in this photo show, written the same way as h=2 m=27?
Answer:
h=12 m=38
